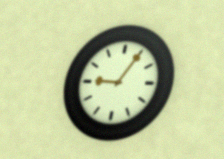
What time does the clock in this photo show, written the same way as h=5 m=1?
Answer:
h=9 m=5
